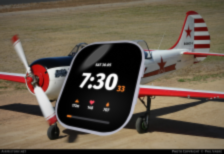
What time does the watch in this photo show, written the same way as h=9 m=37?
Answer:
h=7 m=30
